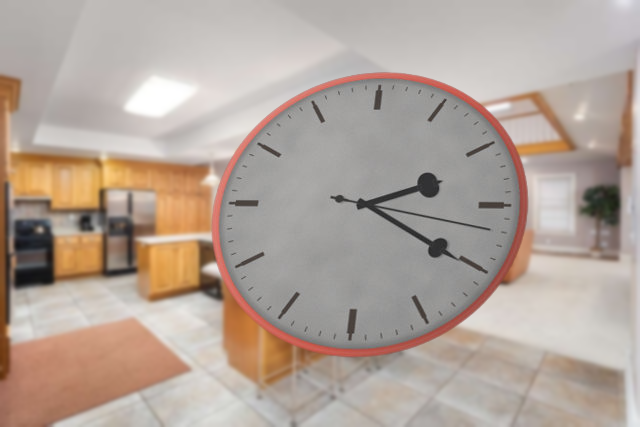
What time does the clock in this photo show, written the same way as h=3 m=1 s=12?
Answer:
h=2 m=20 s=17
